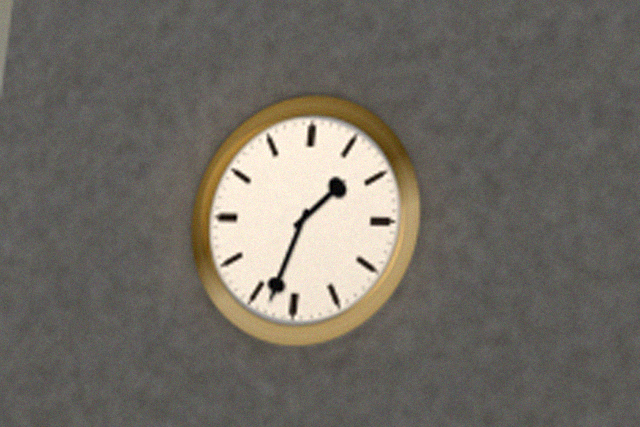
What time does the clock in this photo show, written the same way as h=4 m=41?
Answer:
h=1 m=33
